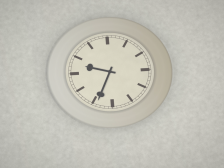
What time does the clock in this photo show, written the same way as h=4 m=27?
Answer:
h=9 m=34
